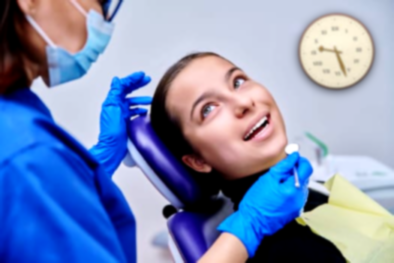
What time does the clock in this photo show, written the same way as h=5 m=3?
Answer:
h=9 m=27
